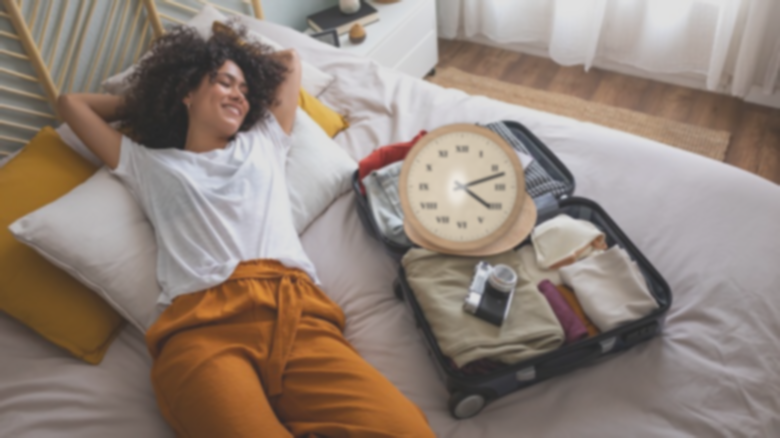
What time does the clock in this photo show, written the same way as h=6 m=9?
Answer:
h=4 m=12
